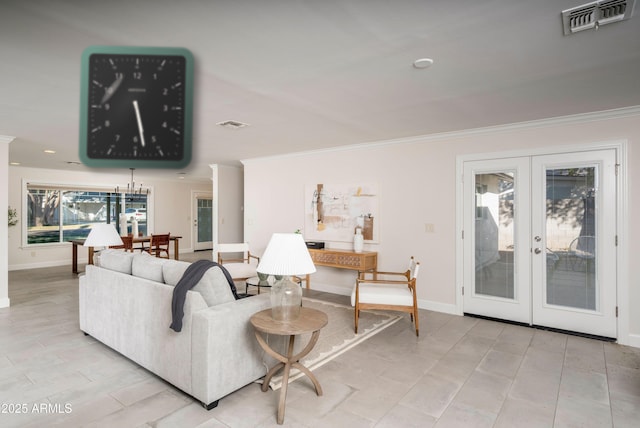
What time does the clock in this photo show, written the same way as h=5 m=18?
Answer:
h=5 m=28
